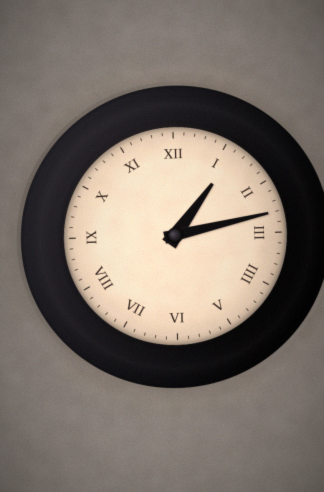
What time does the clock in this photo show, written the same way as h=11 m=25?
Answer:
h=1 m=13
